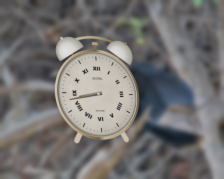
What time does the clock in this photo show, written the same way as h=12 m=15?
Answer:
h=8 m=43
